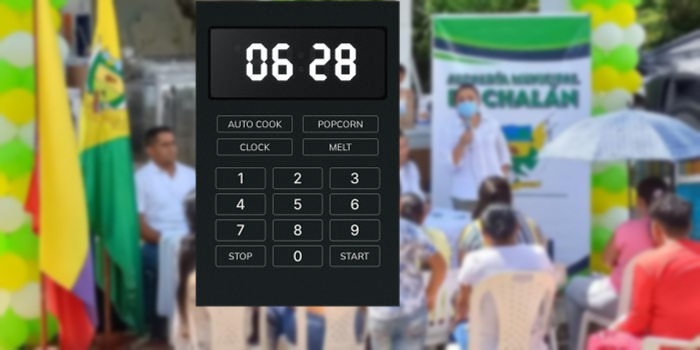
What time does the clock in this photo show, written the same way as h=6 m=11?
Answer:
h=6 m=28
